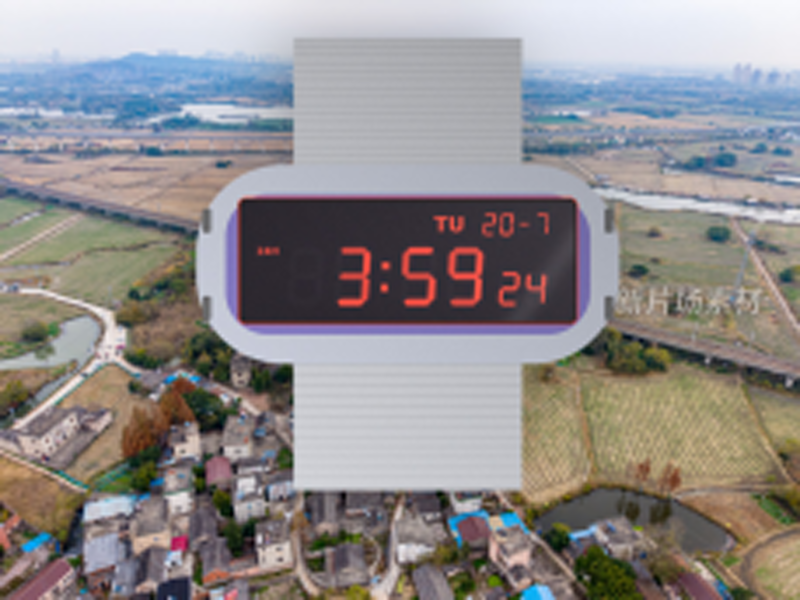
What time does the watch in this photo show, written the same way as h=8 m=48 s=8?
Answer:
h=3 m=59 s=24
